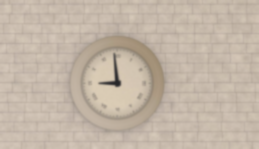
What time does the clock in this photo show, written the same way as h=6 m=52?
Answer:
h=8 m=59
